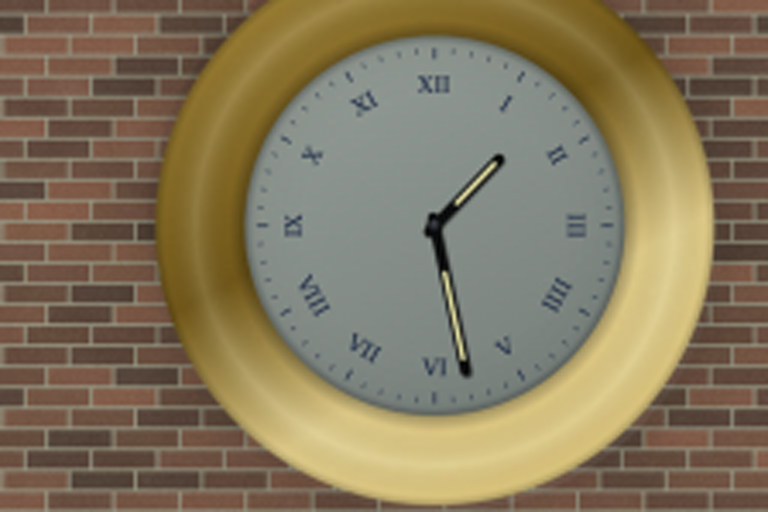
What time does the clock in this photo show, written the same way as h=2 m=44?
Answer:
h=1 m=28
